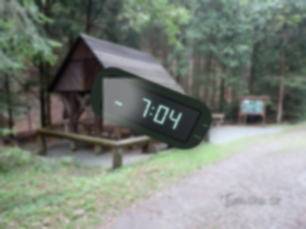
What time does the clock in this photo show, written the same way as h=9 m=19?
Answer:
h=7 m=4
